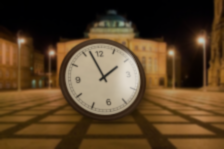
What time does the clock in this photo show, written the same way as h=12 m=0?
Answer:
h=1 m=57
